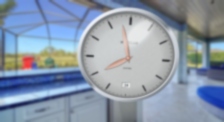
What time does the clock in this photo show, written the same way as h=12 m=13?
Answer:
h=7 m=58
